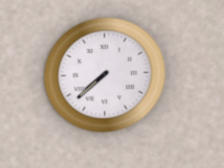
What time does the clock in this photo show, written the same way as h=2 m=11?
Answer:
h=7 m=38
